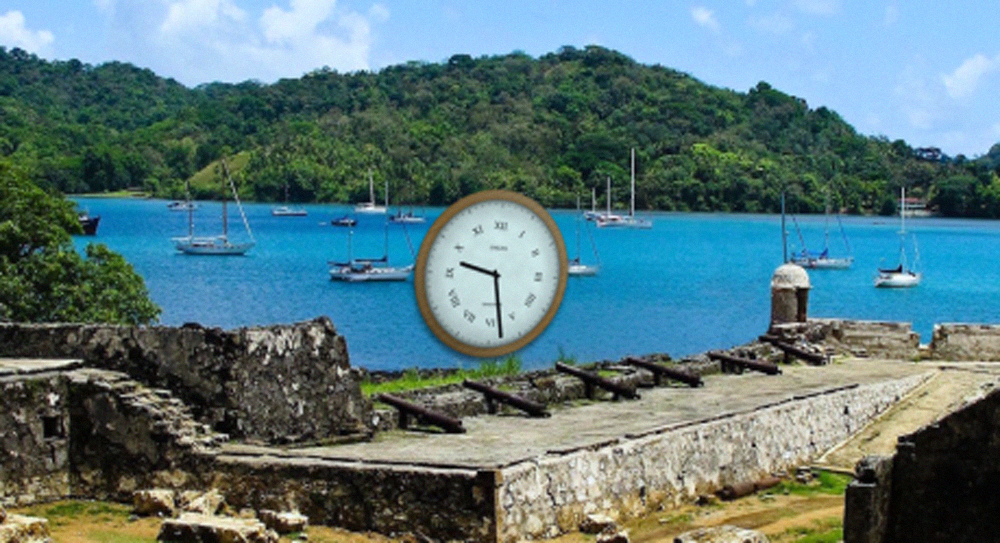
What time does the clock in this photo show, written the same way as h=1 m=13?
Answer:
h=9 m=28
